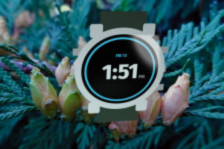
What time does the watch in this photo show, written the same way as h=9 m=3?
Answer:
h=1 m=51
